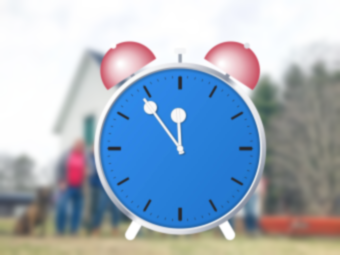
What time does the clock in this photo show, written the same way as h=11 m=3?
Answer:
h=11 m=54
